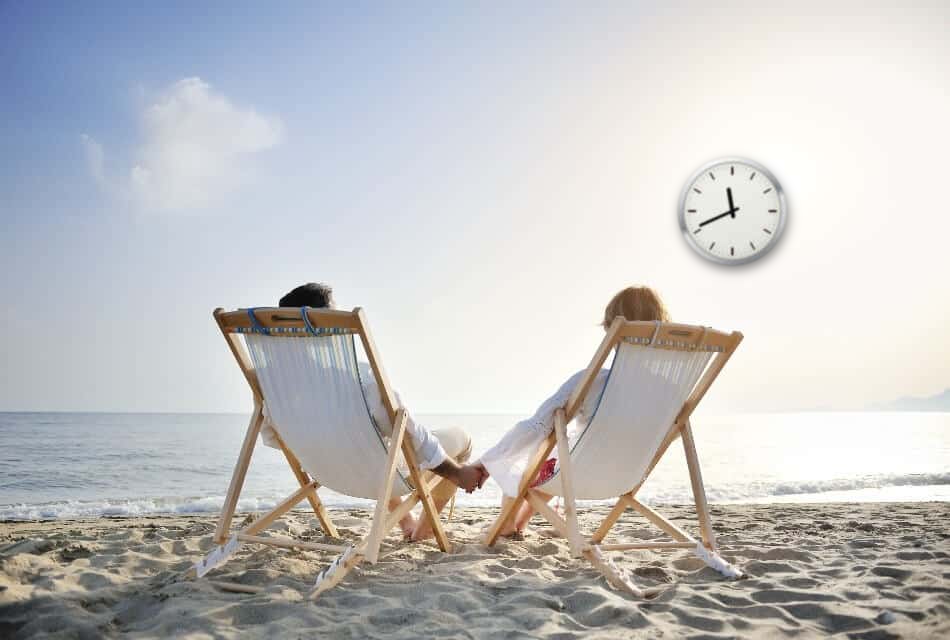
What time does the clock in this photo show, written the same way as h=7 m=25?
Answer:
h=11 m=41
